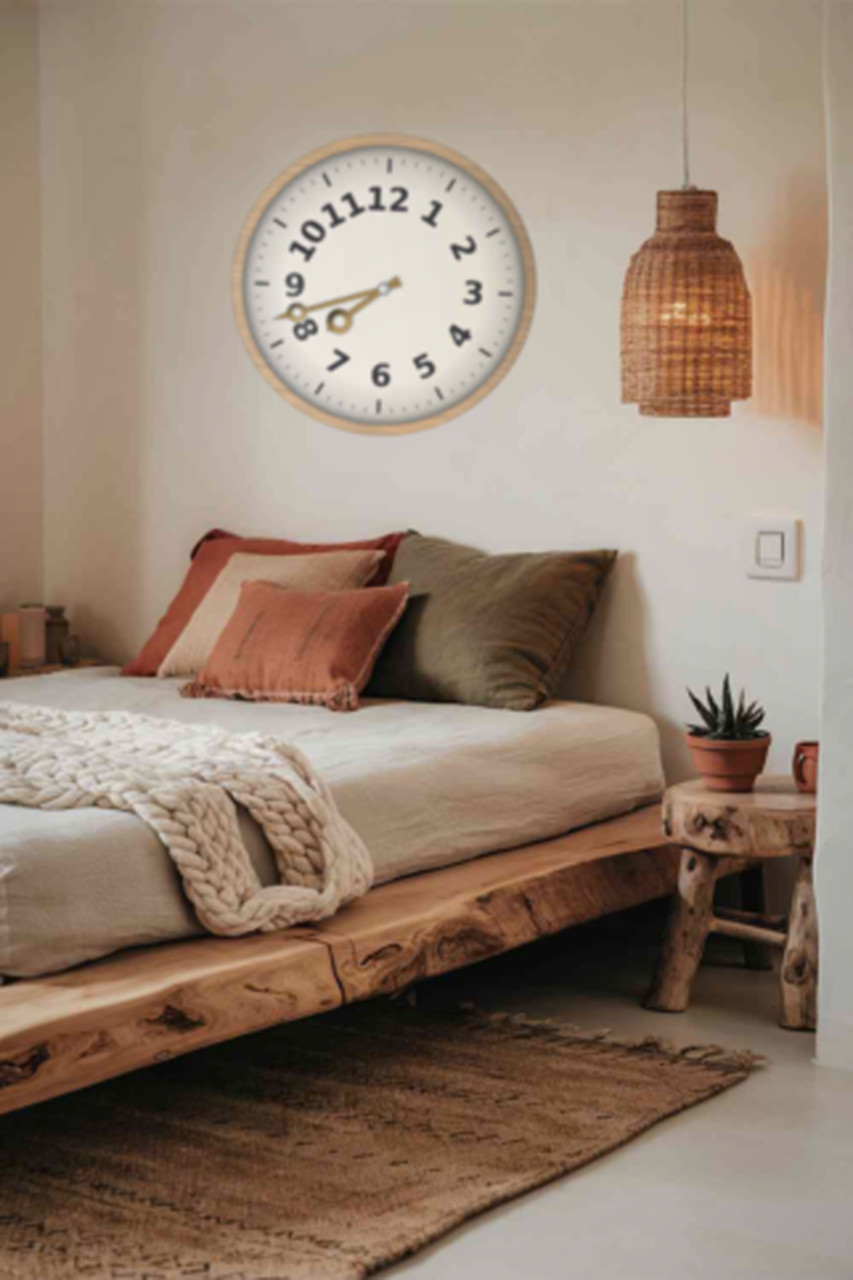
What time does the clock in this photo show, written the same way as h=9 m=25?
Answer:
h=7 m=42
